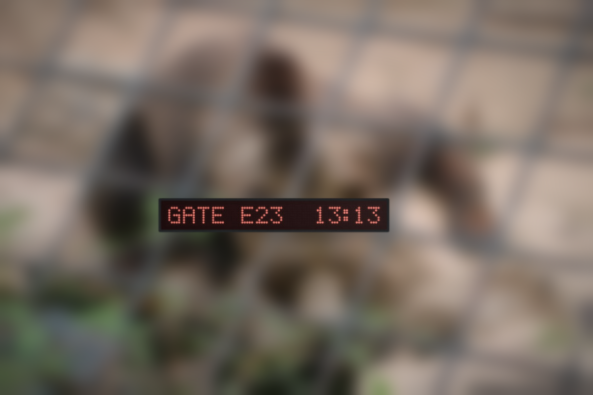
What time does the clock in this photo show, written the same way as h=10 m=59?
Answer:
h=13 m=13
